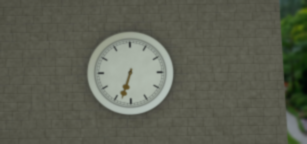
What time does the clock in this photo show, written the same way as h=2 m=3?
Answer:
h=6 m=33
